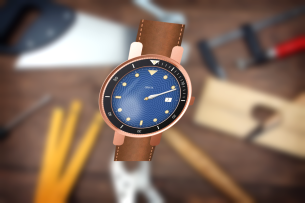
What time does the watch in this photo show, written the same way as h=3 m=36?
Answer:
h=2 m=11
